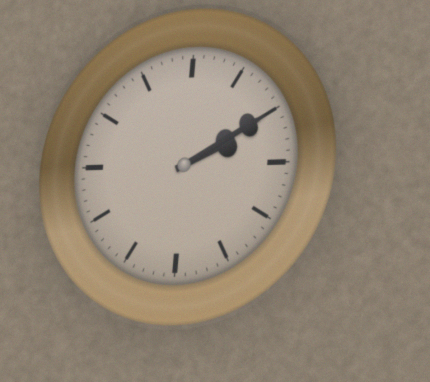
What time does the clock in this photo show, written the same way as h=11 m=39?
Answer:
h=2 m=10
